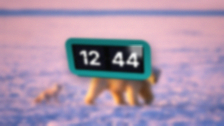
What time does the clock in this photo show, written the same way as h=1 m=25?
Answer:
h=12 m=44
